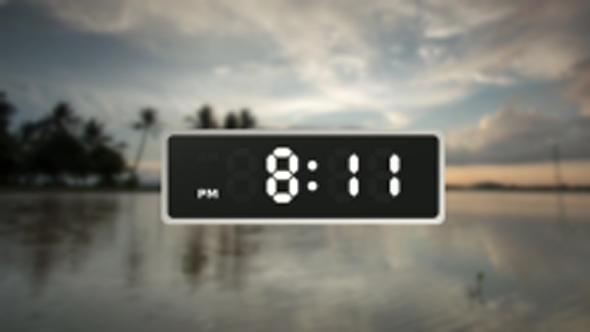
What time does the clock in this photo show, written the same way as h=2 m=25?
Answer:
h=8 m=11
